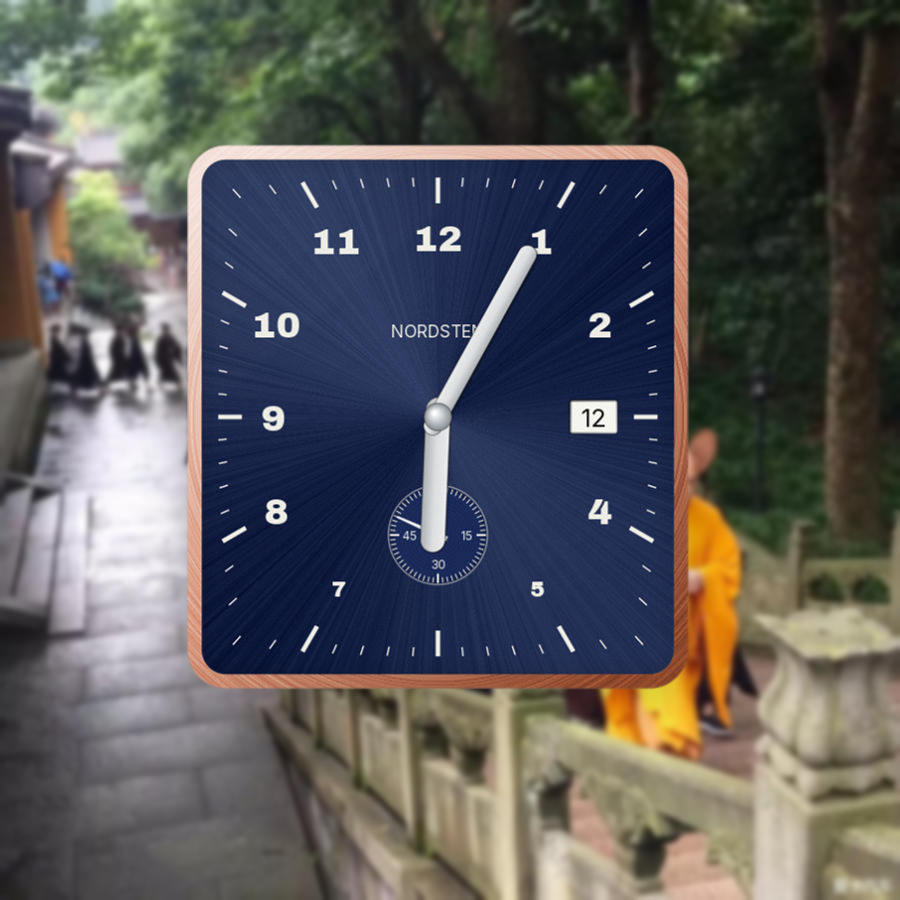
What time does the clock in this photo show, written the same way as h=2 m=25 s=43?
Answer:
h=6 m=4 s=49
